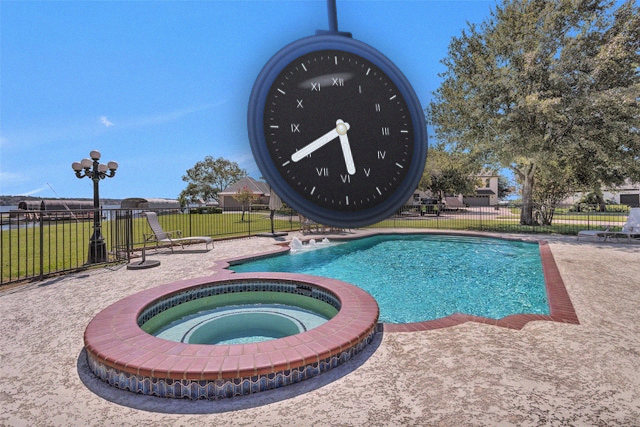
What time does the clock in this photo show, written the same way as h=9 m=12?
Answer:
h=5 m=40
